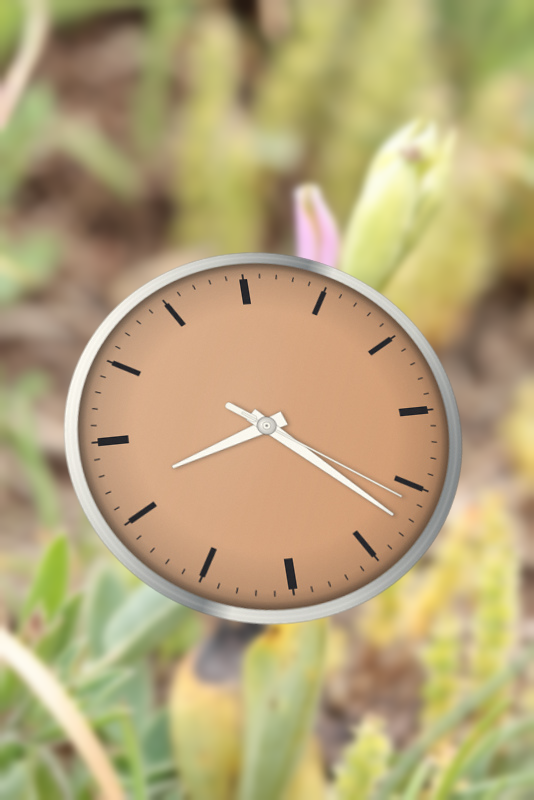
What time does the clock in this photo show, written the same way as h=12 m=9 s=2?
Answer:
h=8 m=22 s=21
